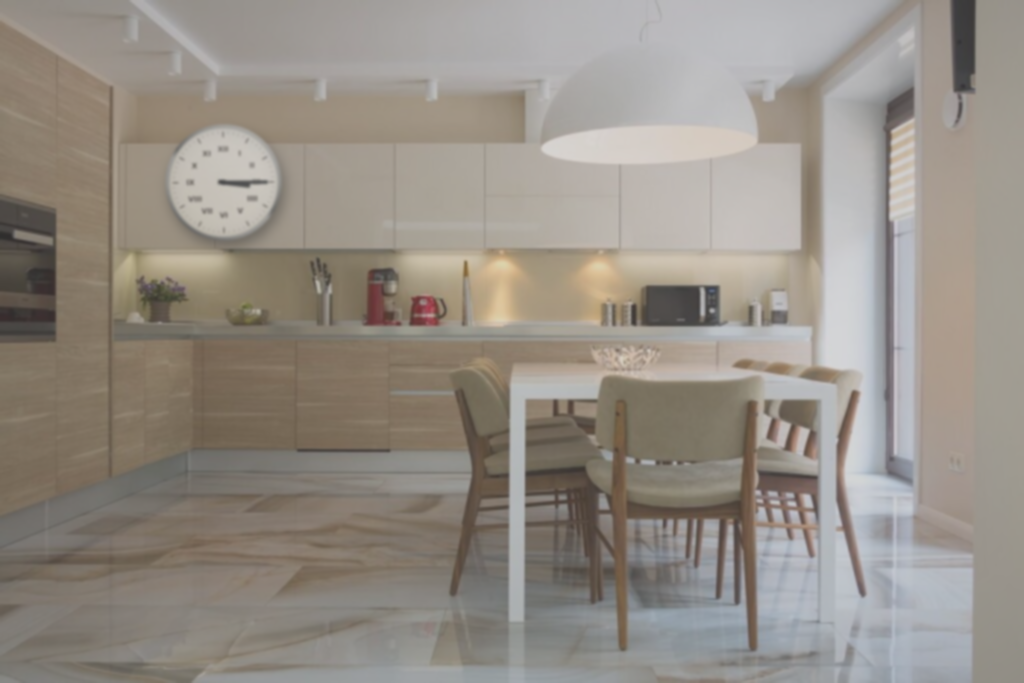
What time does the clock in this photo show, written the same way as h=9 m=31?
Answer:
h=3 m=15
